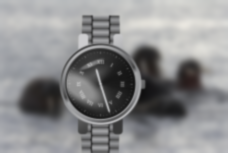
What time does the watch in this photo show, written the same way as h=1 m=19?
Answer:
h=11 m=27
